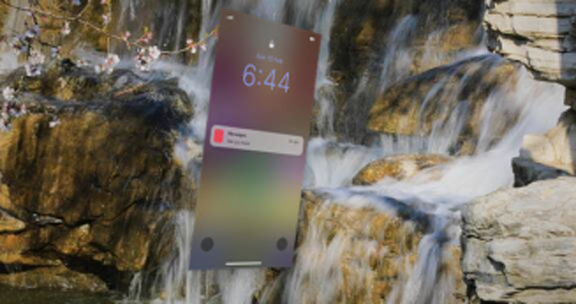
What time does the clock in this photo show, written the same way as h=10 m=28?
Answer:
h=6 m=44
